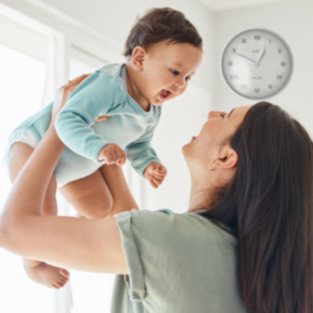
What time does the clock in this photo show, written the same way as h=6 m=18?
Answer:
h=12 m=49
